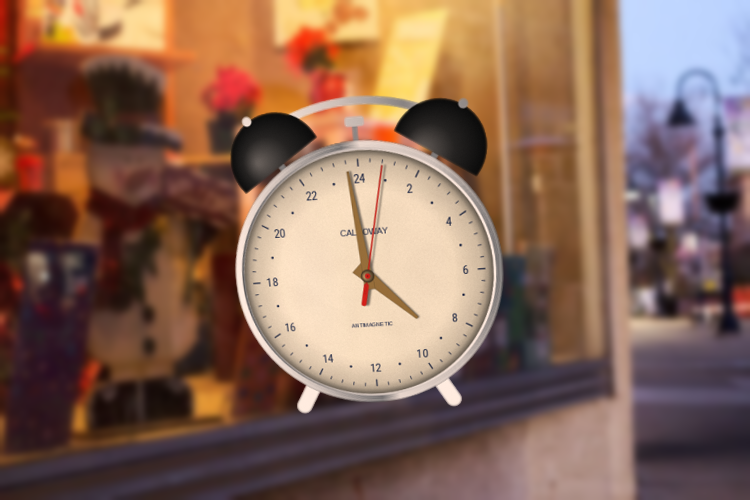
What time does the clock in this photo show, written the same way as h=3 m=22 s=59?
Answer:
h=8 m=59 s=2
